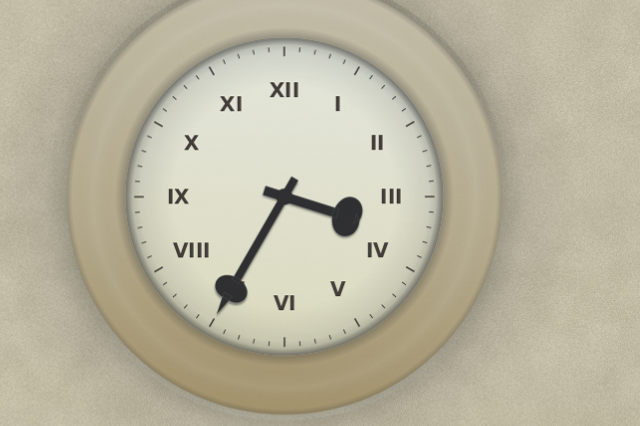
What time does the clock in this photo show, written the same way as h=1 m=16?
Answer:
h=3 m=35
